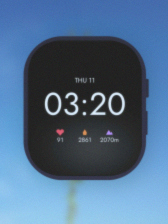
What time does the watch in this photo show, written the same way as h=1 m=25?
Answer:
h=3 m=20
